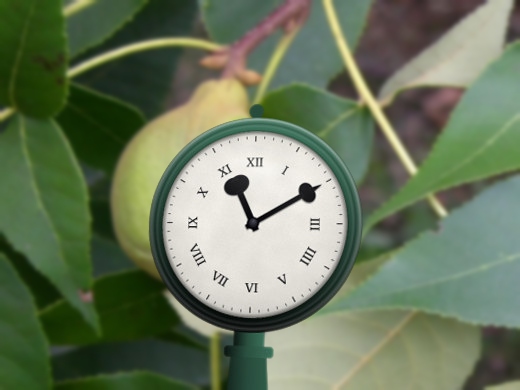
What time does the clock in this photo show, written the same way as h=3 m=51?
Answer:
h=11 m=10
